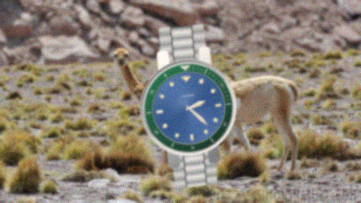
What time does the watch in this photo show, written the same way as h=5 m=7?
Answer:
h=2 m=23
